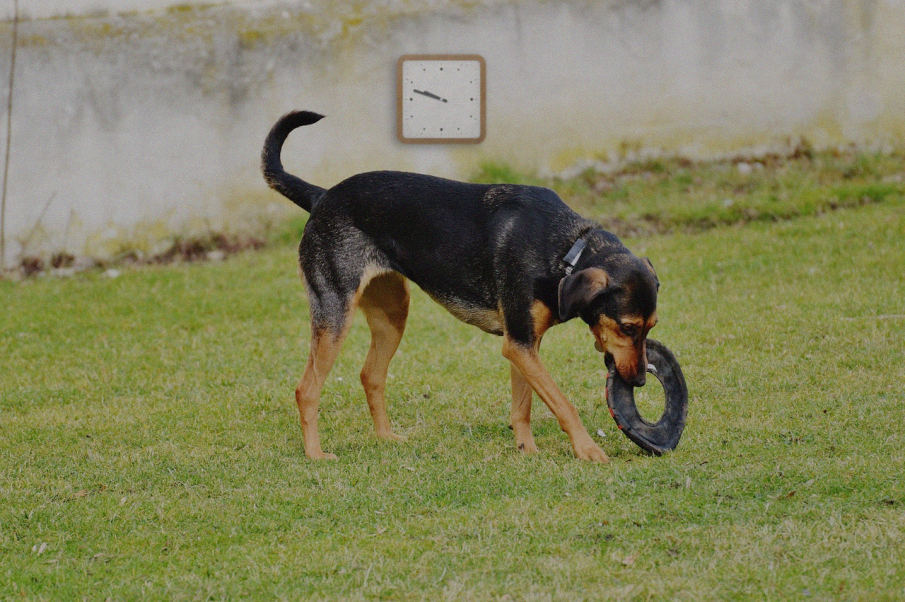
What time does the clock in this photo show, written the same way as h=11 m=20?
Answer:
h=9 m=48
